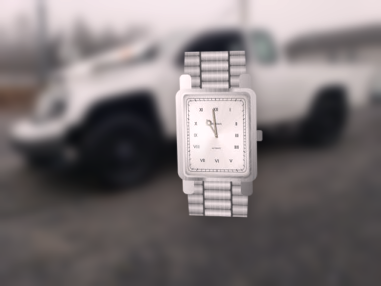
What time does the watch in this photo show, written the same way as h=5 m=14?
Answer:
h=10 m=59
